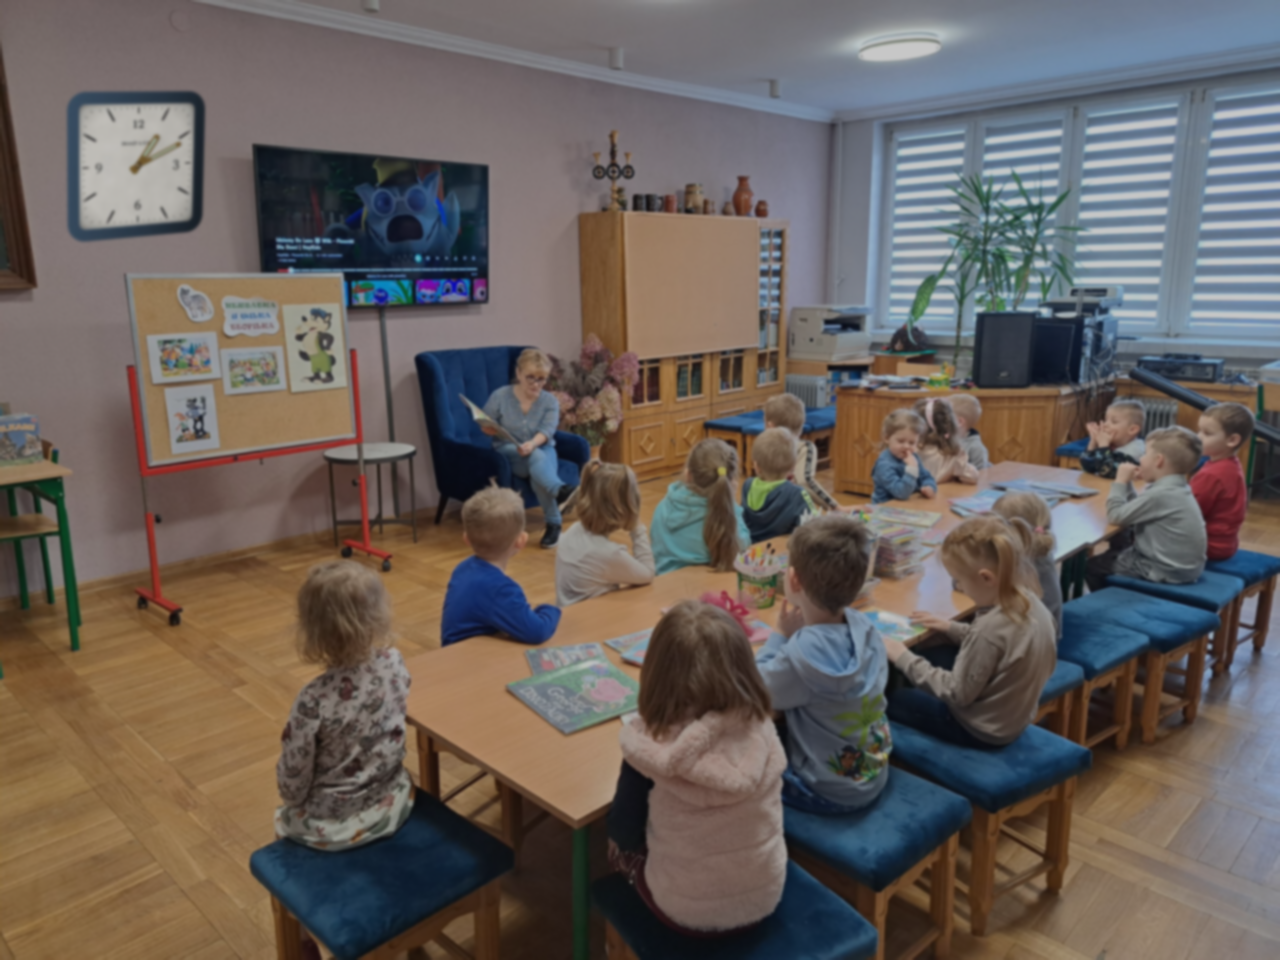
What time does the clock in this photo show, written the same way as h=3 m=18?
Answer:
h=1 m=11
